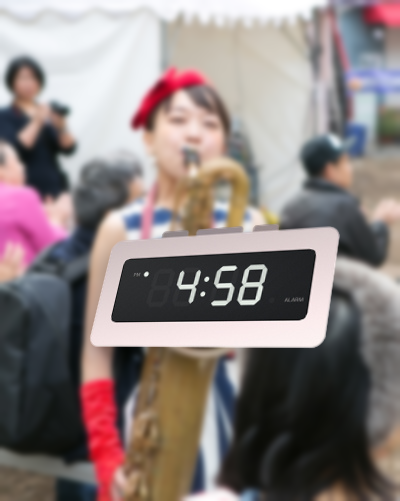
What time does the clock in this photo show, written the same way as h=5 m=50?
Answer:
h=4 m=58
